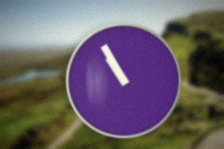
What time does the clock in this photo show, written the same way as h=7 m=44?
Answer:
h=10 m=55
